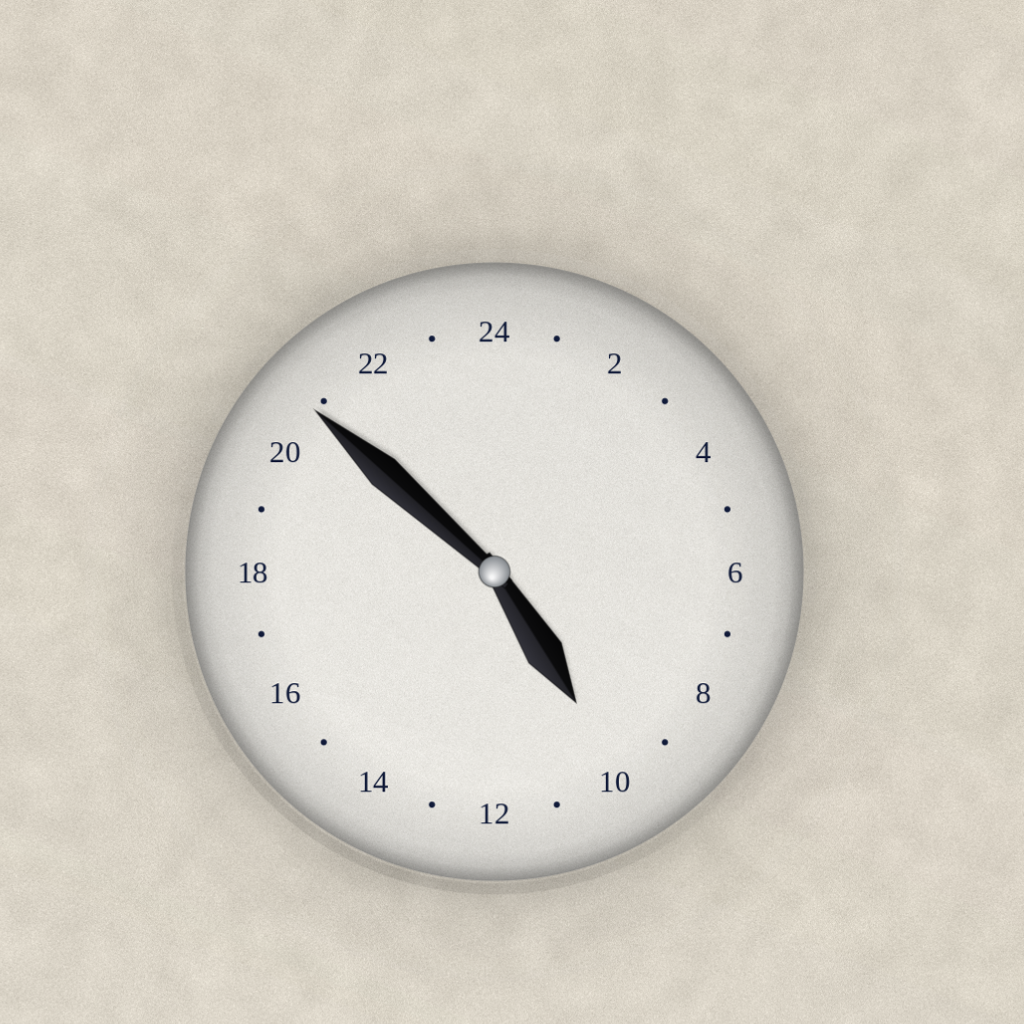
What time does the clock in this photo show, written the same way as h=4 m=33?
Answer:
h=9 m=52
